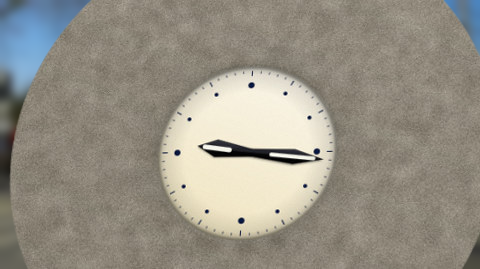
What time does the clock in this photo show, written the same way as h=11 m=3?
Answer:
h=9 m=16
